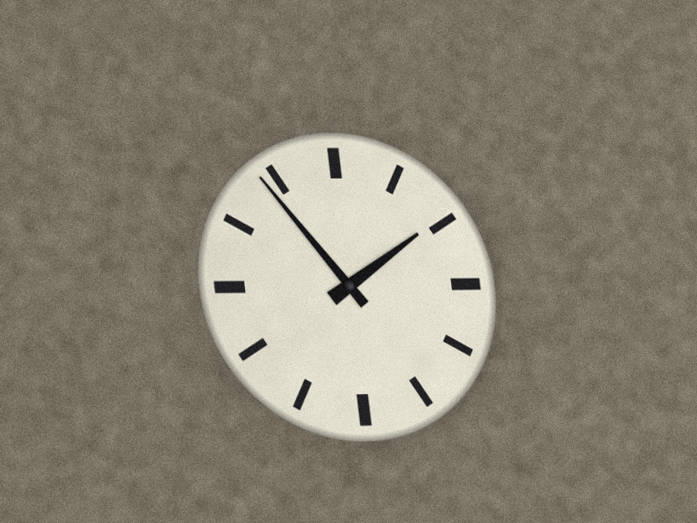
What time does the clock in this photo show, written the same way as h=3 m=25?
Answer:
h=1 m=54
